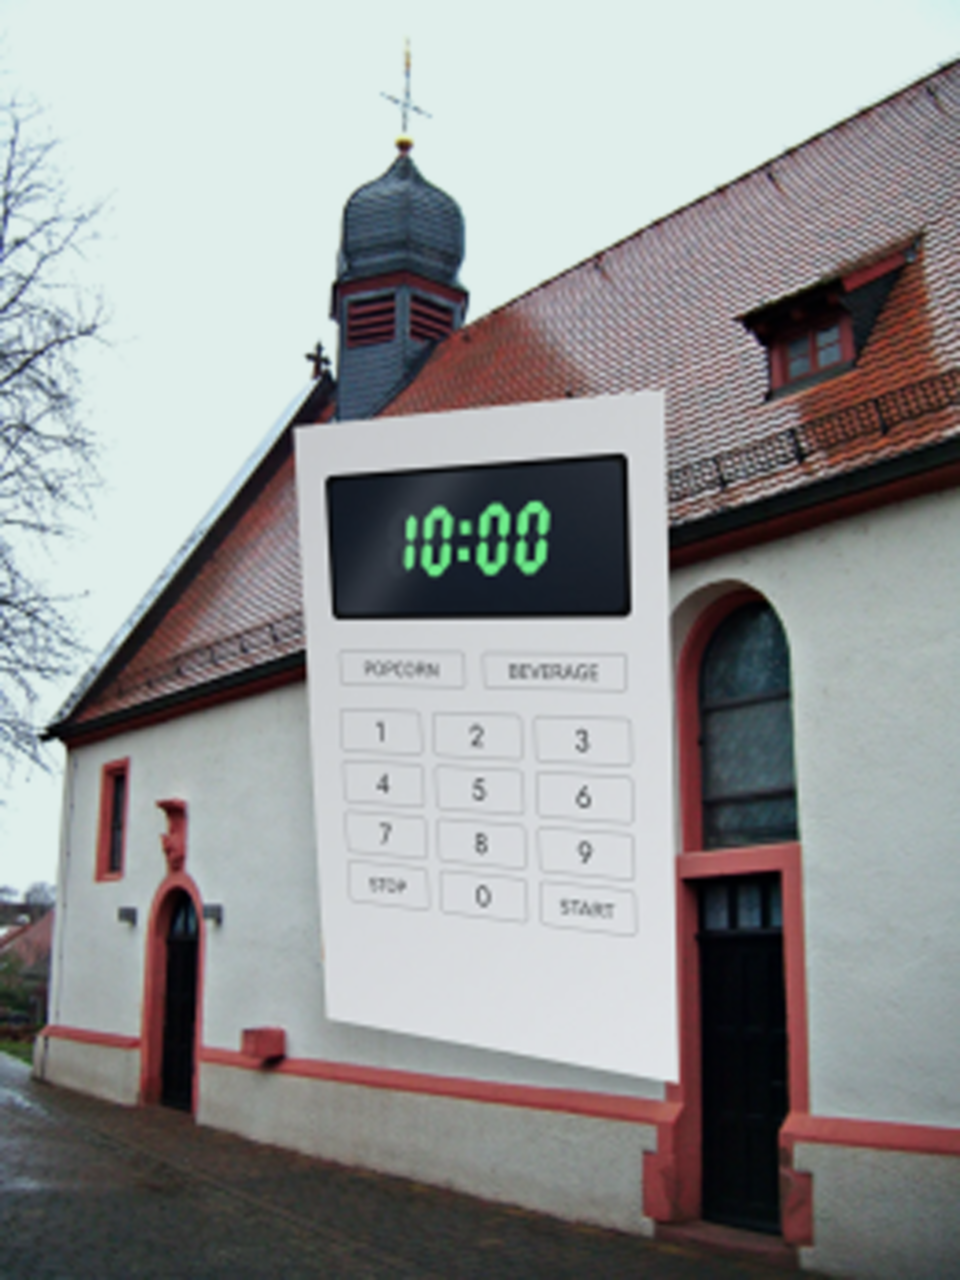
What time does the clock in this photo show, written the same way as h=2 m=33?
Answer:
h=10 m=0
